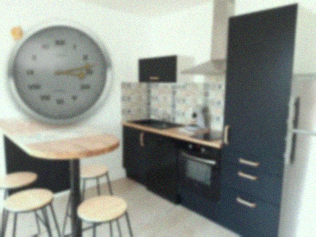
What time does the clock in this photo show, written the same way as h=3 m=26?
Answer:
h=3 m=13
